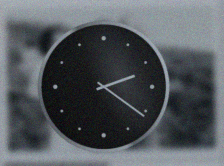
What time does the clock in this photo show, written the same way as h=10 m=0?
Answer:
h=2 m=21
